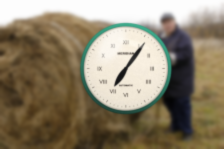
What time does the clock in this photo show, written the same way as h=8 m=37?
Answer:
h=7 m=6
